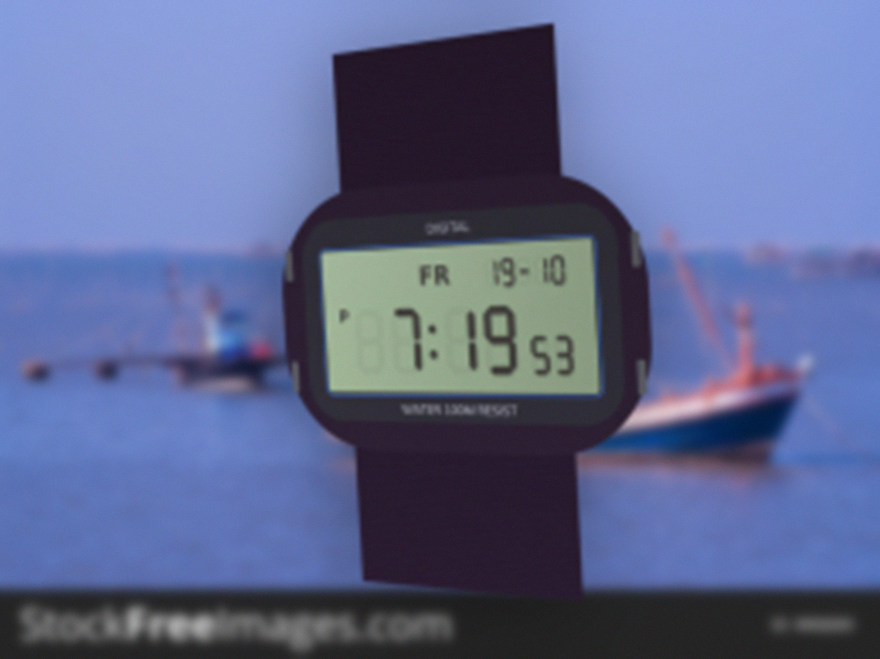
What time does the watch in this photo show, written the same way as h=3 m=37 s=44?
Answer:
h=7 m=19 s=53
